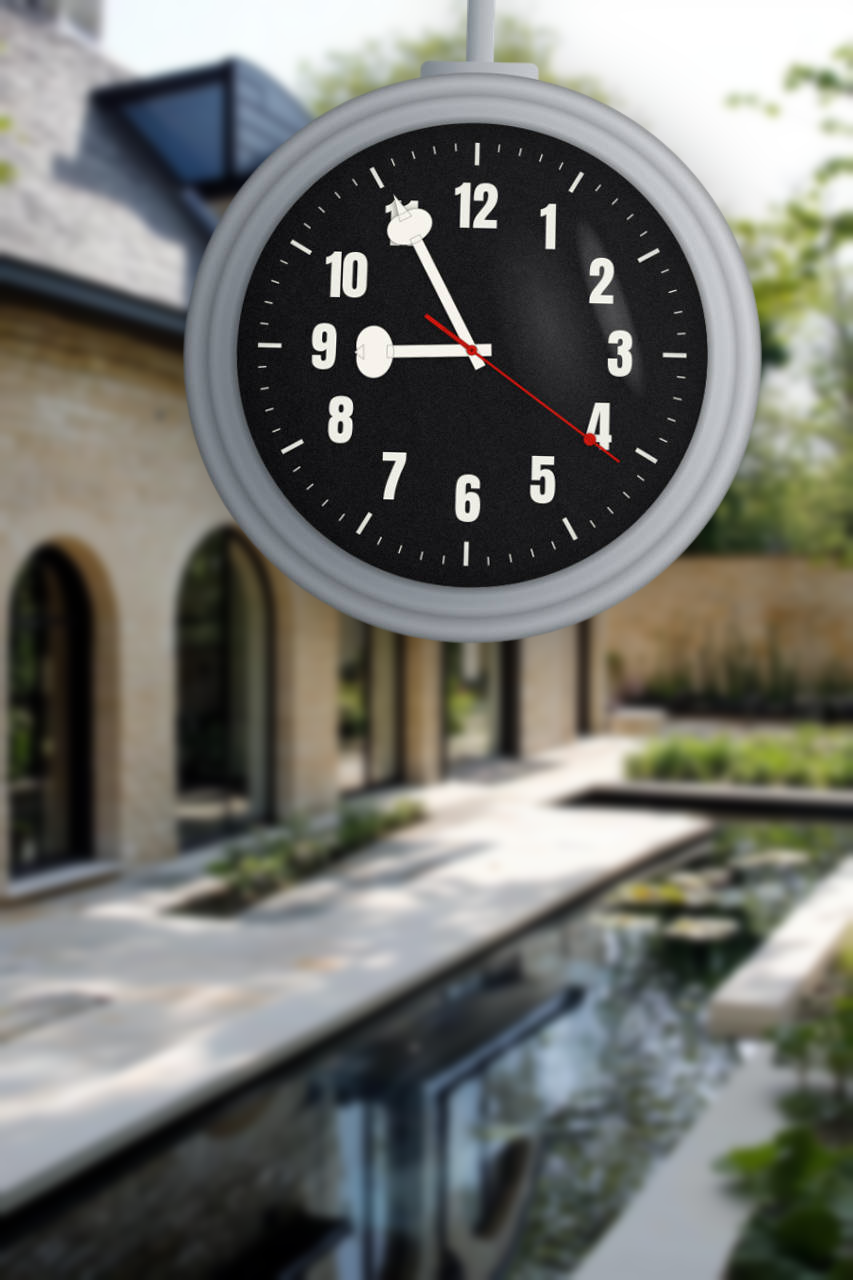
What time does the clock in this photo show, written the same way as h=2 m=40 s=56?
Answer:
h=8 m=55 s=21
